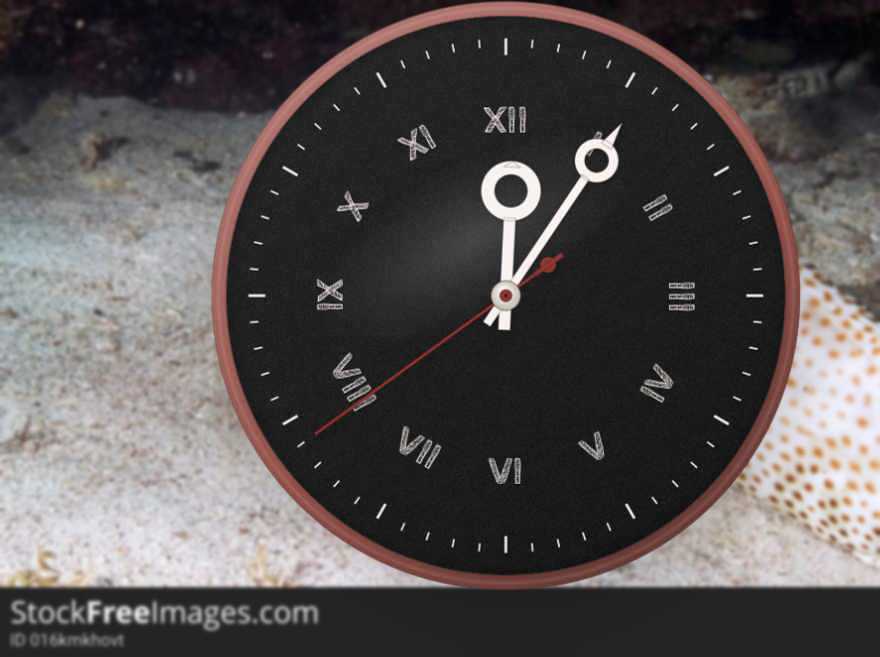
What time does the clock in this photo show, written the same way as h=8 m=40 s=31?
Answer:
h=12 m=5 s=39
